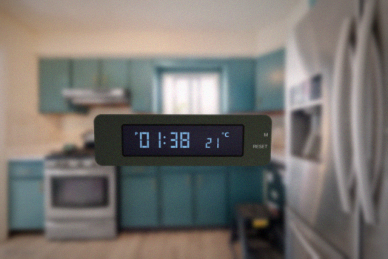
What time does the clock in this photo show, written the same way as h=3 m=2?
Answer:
h=1 m=38
